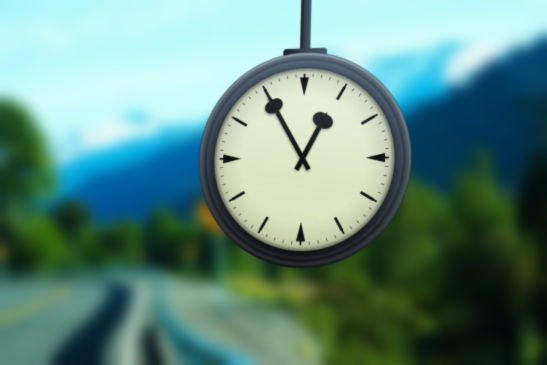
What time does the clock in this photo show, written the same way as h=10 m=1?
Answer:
h=12 m=55
